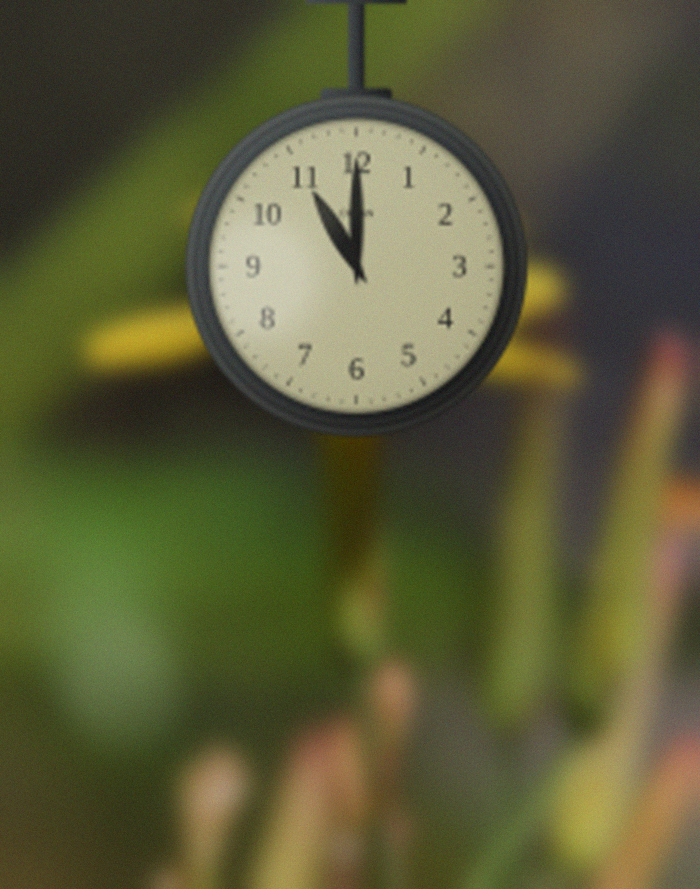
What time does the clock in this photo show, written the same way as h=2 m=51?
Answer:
h=11 m=0
